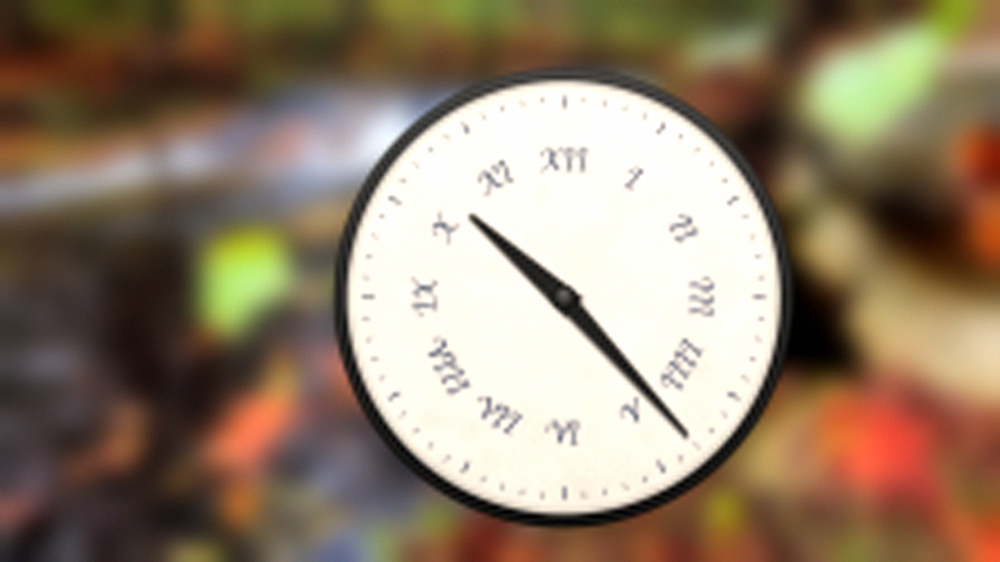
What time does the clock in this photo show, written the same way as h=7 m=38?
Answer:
h=10 m=23
